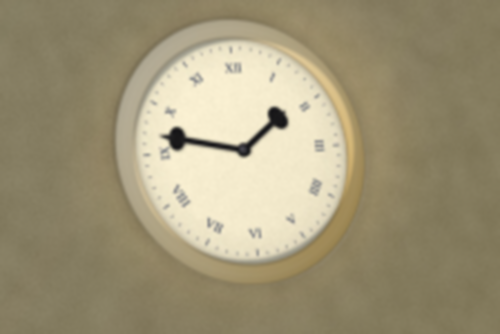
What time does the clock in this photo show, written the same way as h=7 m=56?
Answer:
h=1 m=47
